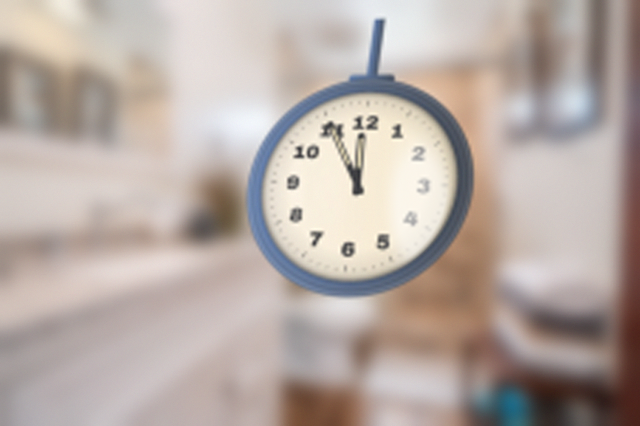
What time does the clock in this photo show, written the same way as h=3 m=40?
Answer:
h=11 m=55
